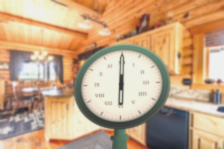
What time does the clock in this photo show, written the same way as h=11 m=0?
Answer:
h=6 m=0
